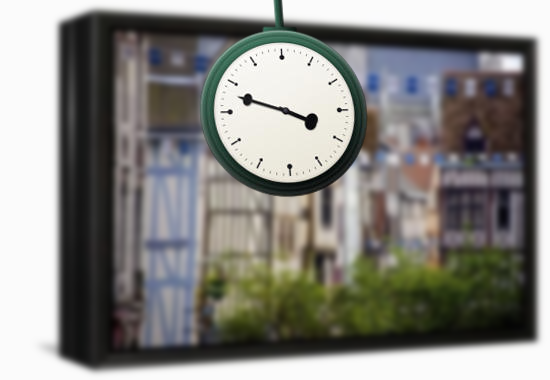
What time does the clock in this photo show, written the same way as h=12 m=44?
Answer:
h=3 m=48
